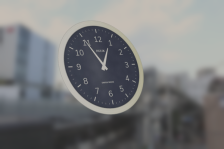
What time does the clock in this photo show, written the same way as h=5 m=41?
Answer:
h=12 m=55
